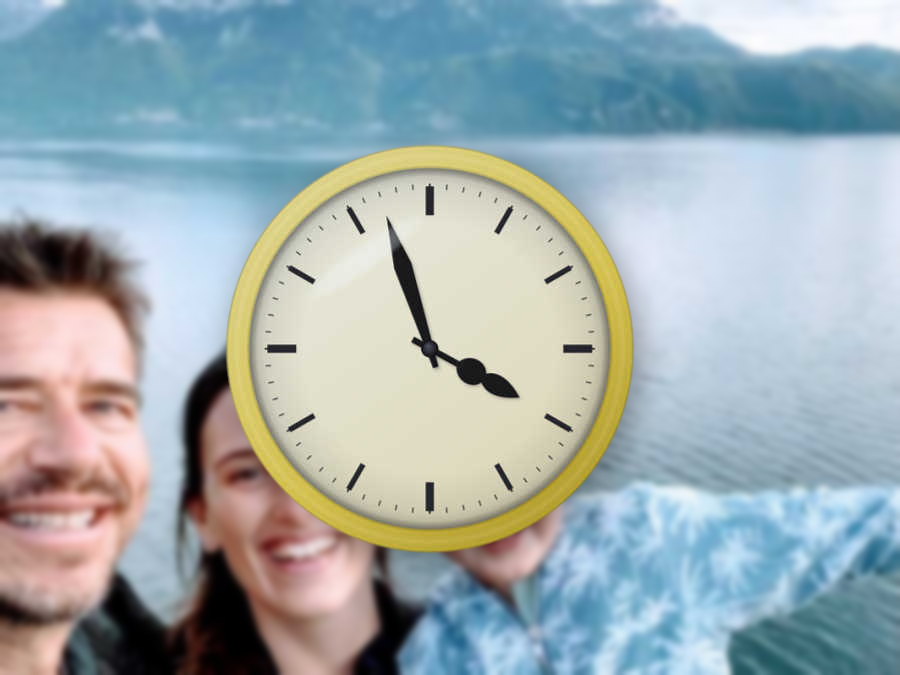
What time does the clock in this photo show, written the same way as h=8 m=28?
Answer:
h=3 m=57
